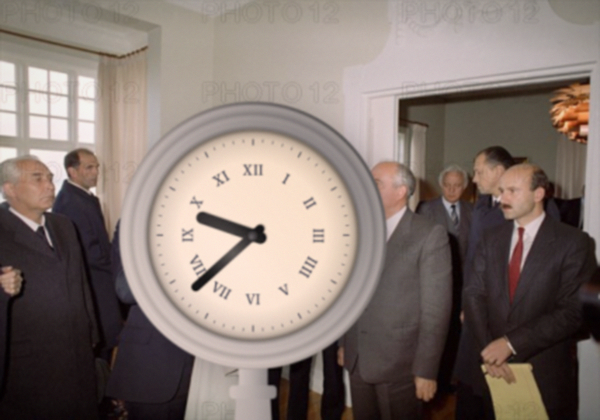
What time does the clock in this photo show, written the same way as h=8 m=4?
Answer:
h=9 m=38
